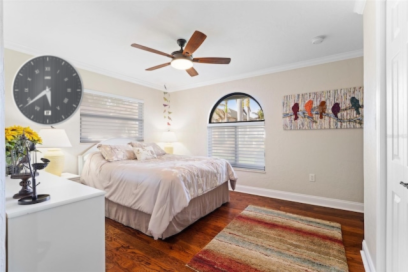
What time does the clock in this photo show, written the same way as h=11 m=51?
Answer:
h=5 m=39
